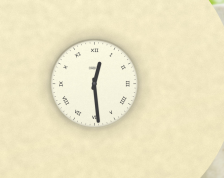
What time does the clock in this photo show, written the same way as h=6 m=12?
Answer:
h=12 m=29
